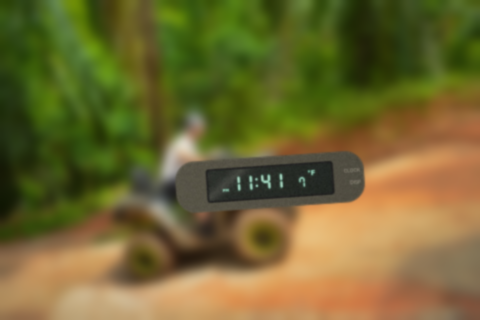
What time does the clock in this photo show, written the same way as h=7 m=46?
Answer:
h=11 m=41
